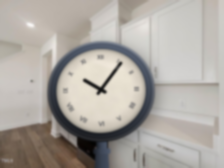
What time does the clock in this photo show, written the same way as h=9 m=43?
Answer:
h=10 m=6
